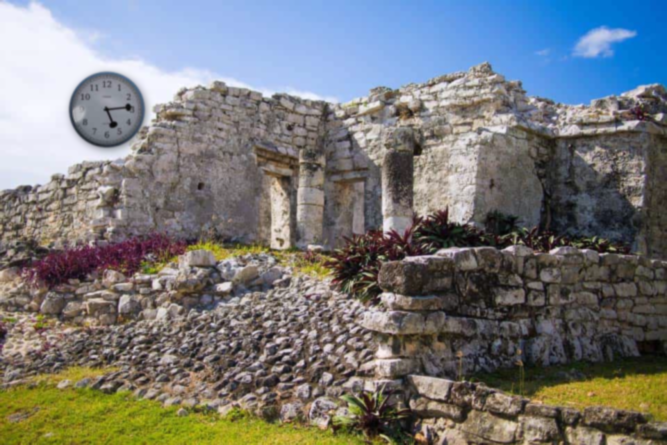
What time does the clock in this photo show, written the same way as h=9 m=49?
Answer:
h=5 m=14
